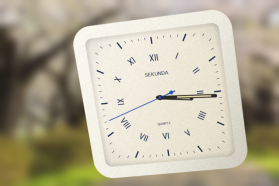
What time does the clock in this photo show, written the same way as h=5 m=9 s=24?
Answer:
h=3 m=15 s=42
